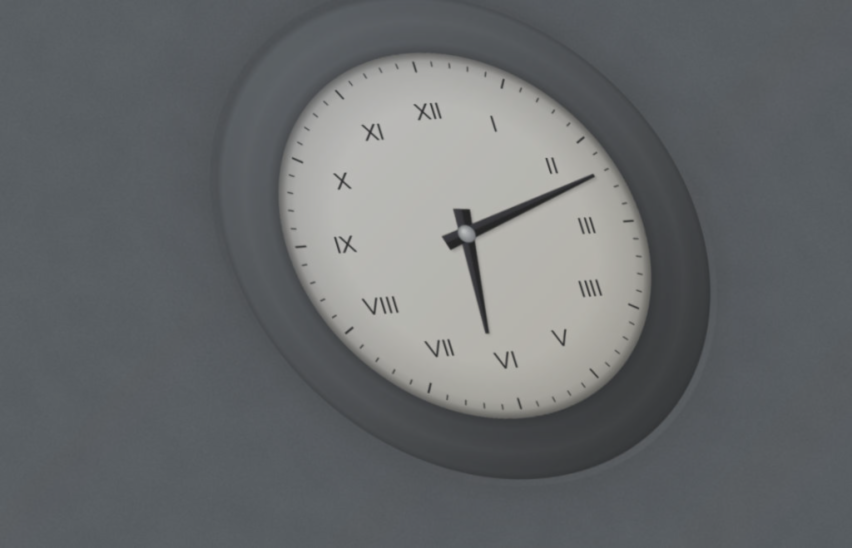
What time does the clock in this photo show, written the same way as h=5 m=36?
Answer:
h=6 m=12
